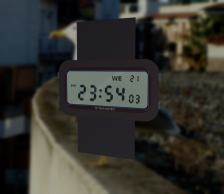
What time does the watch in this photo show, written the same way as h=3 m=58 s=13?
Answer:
h=23 m=54 s=3
